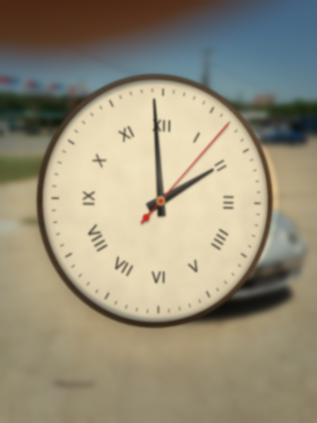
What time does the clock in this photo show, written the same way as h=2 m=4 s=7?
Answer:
h=1 m=59 s=7
